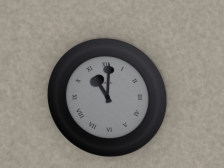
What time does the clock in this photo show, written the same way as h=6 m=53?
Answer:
h=11 m=1
